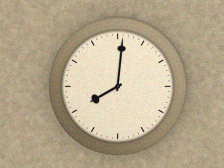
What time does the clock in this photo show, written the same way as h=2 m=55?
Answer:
h=8 m=1
